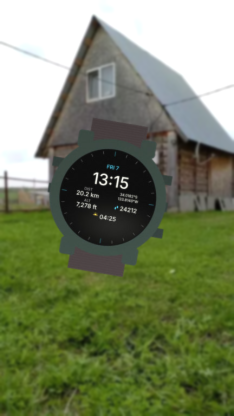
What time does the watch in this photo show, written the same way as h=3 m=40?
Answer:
h=13 m=15
